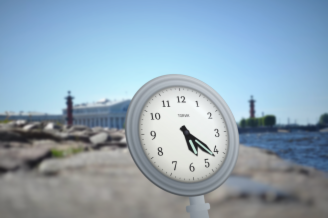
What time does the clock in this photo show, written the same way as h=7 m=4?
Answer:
h=5 m=22
